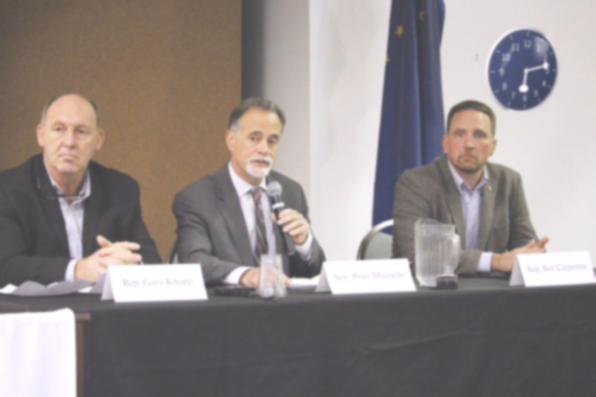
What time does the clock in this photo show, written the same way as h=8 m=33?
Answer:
h=6 m=13
